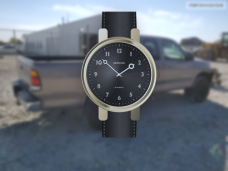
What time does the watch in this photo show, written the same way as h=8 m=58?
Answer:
h=1 m=52
